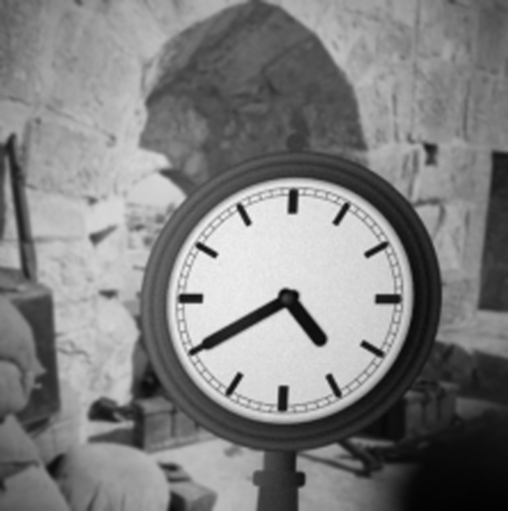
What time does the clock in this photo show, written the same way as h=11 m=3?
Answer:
h=4 m=40
